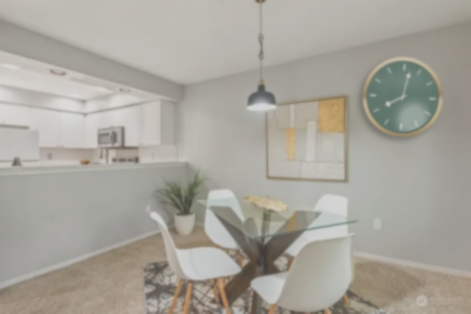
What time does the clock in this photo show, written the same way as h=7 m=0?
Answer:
h=8 m=2
